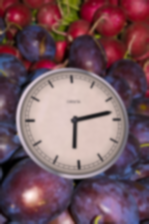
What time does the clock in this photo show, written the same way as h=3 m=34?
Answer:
h=6 m=13
